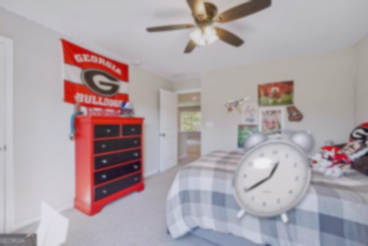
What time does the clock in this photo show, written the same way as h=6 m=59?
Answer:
h=12 m=39
